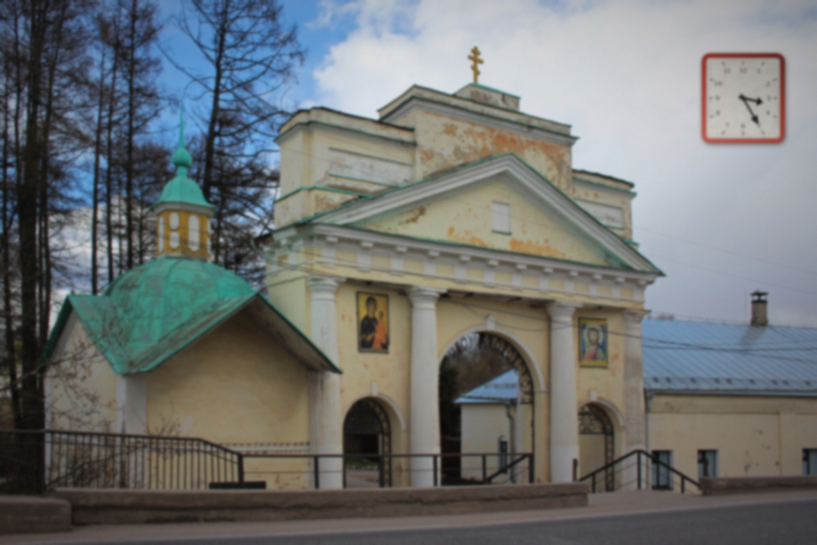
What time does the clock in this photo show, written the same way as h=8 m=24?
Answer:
h=3 m=25
